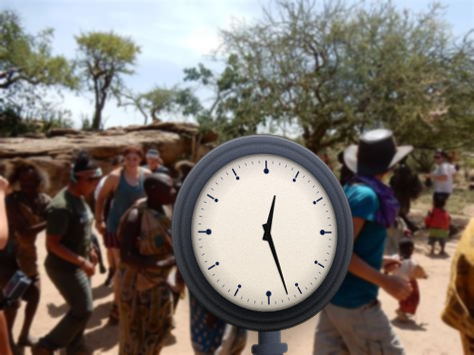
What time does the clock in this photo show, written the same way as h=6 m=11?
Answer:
h=12 m=27
